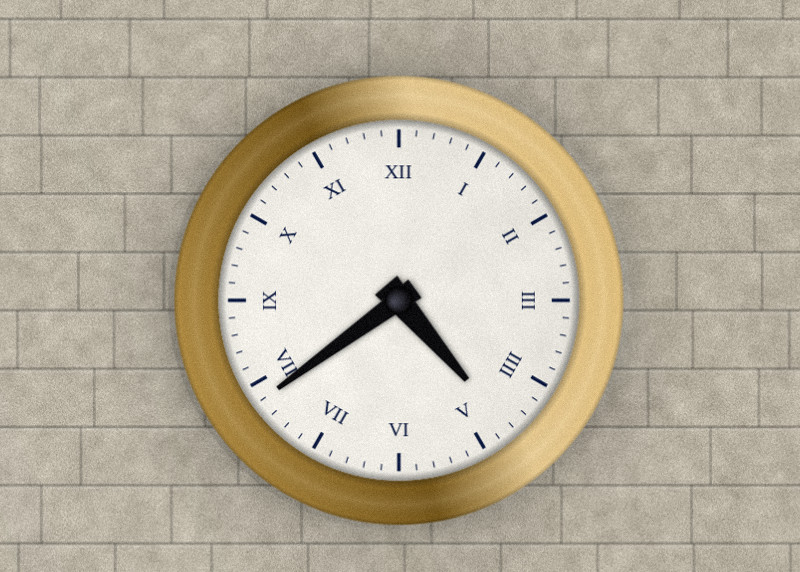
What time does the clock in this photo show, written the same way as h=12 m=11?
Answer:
h=4 m=39
